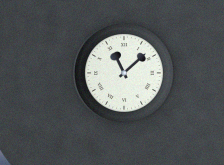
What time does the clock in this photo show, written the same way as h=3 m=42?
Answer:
h=11 m=8
